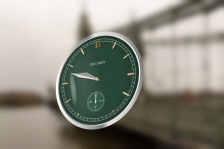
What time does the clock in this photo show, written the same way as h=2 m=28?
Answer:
h=9 m=48
